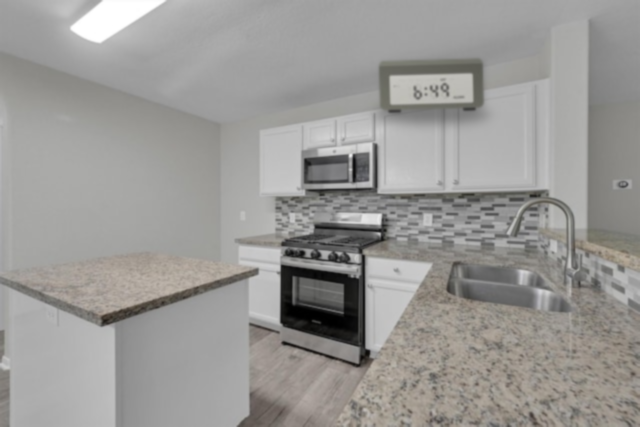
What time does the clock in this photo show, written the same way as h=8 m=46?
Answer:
h=6 m=49
